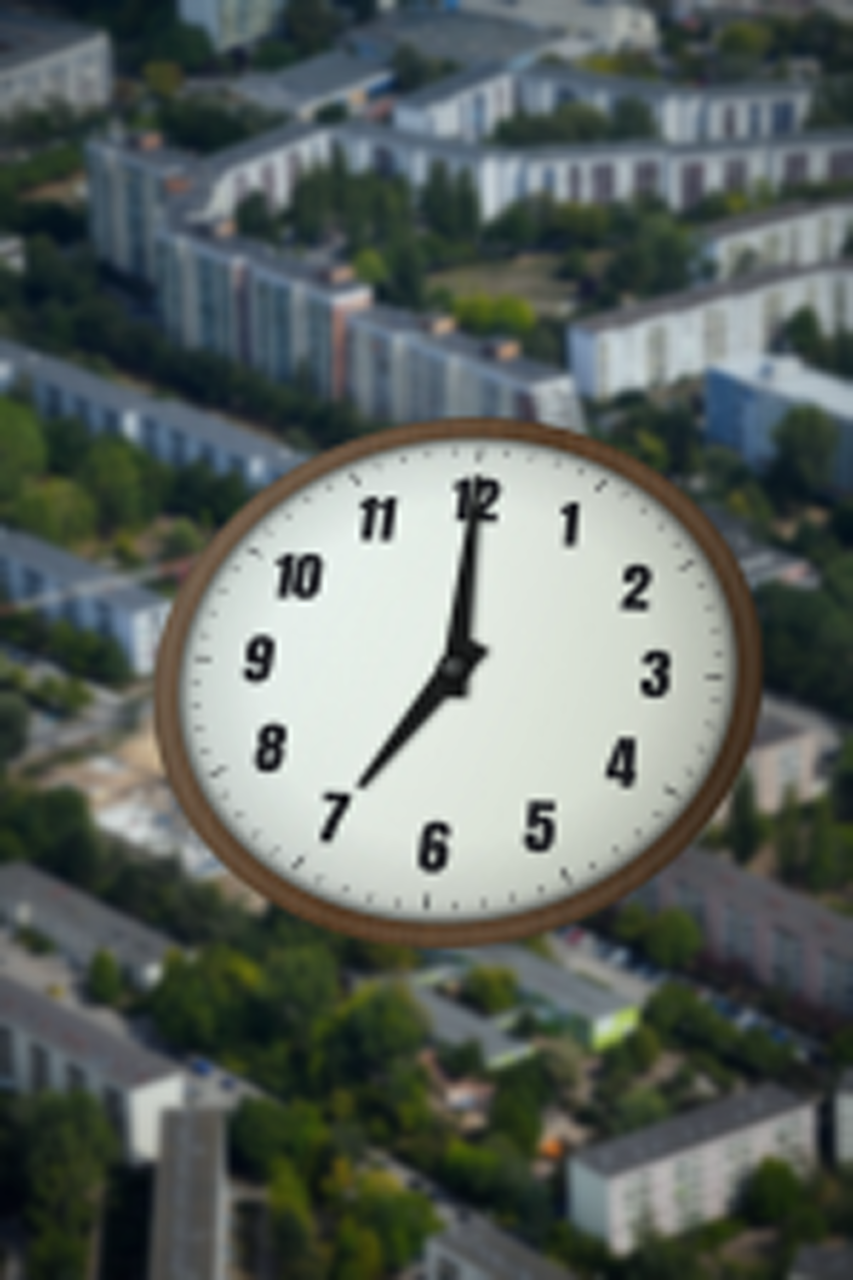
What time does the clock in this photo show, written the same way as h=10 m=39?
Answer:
h=7 m=0
